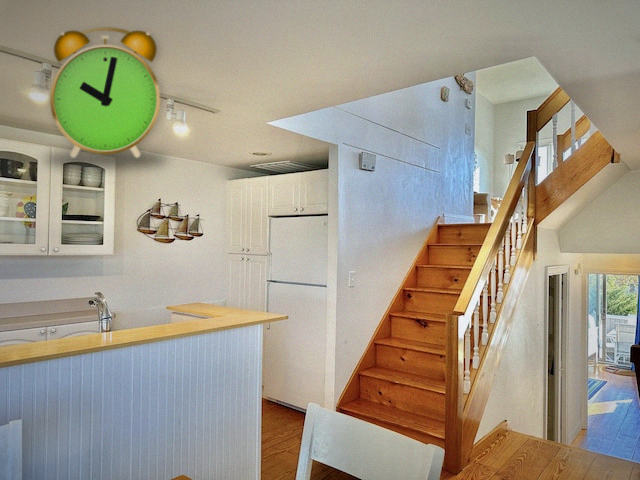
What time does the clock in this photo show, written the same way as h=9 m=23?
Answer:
h=10 m=2
